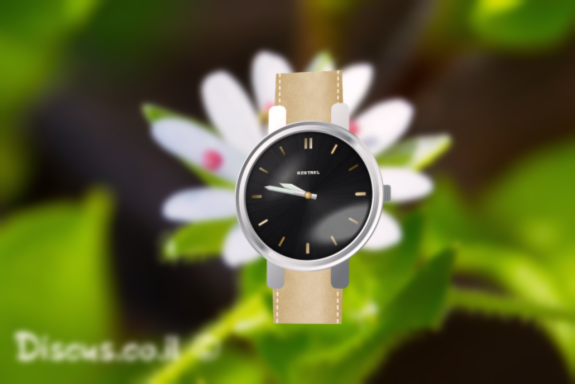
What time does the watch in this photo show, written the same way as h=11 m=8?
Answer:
h=9 m=47
